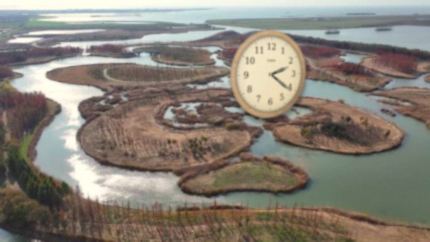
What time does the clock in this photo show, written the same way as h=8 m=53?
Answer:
h=2 m=21
